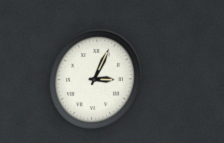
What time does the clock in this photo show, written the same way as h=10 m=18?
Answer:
h=3 m=4
